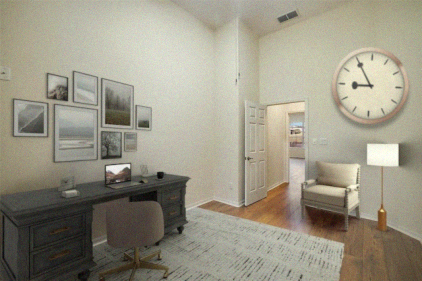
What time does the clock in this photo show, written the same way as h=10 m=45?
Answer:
h=8 m=55
